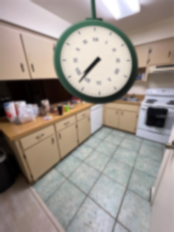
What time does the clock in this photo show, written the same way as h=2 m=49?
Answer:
h=7 m=37
